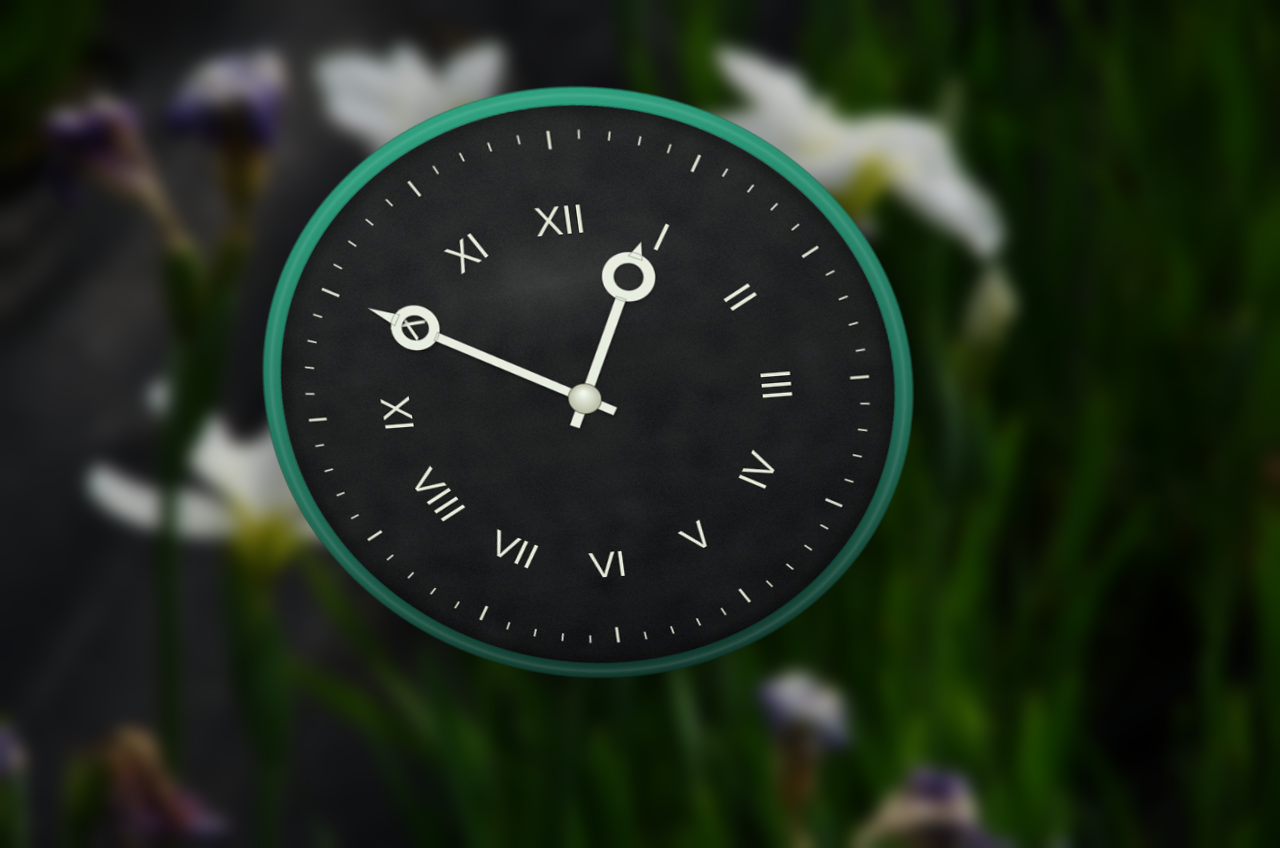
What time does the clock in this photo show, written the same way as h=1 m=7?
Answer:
h=12 m=50
